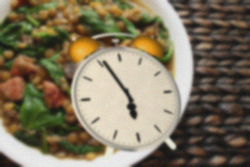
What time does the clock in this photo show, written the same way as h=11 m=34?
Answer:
h=5 m=56
